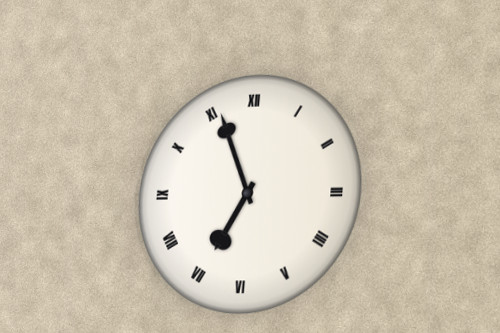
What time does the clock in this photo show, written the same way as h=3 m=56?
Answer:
h=6 m=56
